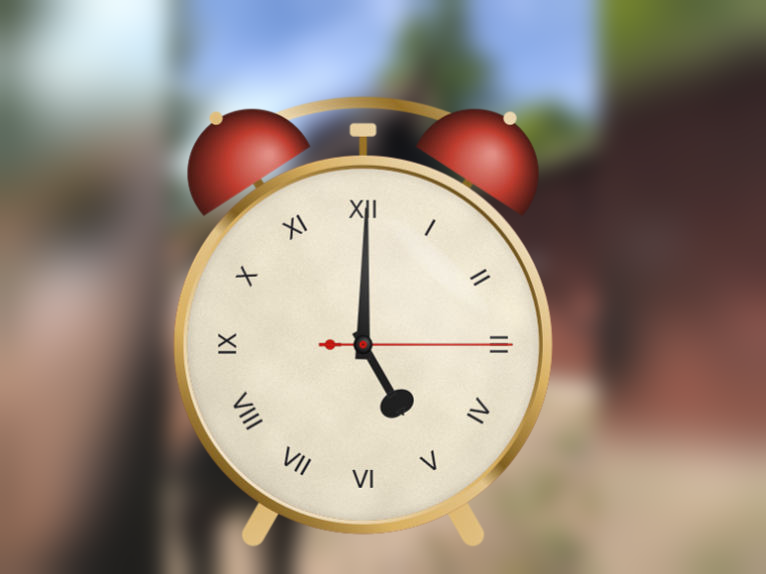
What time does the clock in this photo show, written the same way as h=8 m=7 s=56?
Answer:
h=5 m=0 s=15
